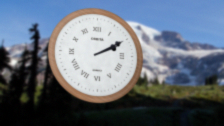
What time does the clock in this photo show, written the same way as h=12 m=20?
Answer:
h=2 m=10
